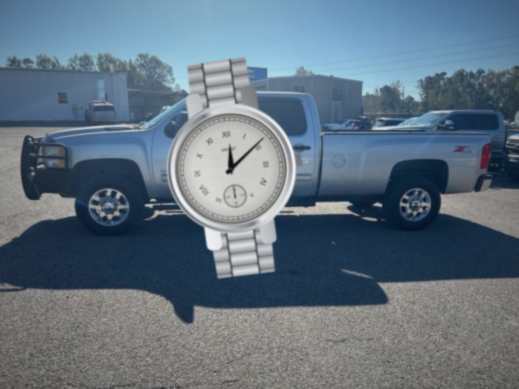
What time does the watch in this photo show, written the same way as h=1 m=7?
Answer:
h=12 m=9
